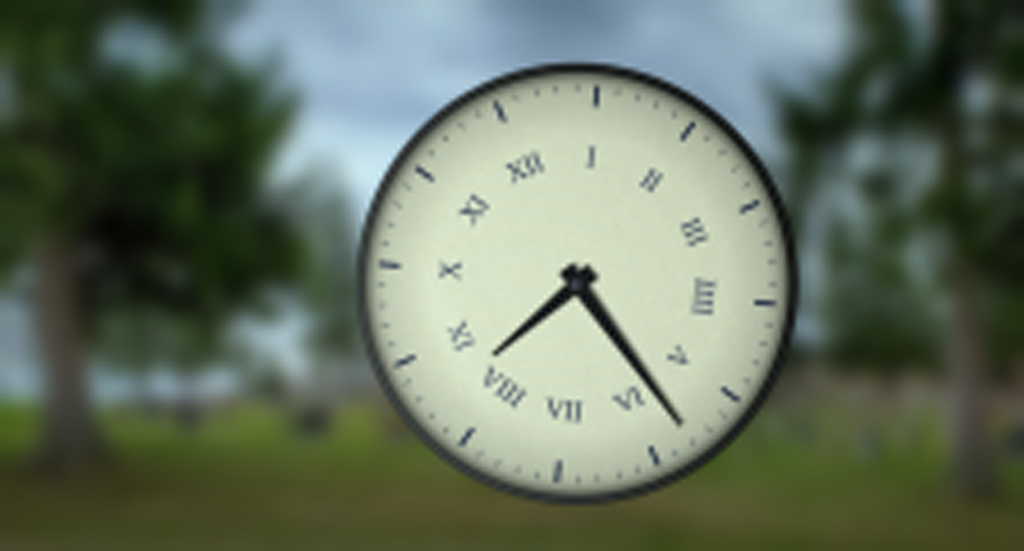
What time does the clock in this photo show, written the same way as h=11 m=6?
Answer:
h=8 m=28
